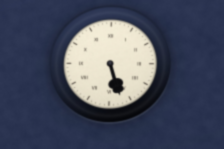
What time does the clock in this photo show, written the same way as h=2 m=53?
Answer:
h=5 m=27
